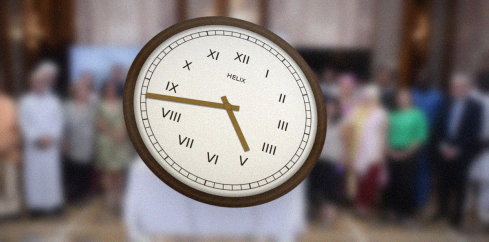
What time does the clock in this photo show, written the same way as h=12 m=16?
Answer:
h=4 m=43
